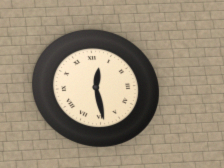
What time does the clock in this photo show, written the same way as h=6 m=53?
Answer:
h=12 m=29
